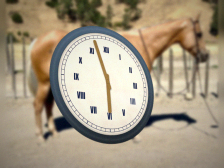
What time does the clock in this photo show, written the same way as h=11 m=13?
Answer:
h=5 m=57
